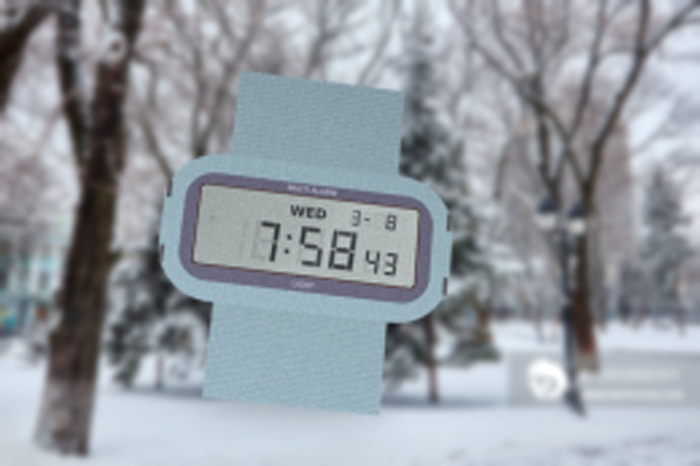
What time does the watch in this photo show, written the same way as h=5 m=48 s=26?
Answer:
h=7 m=58 s=43
